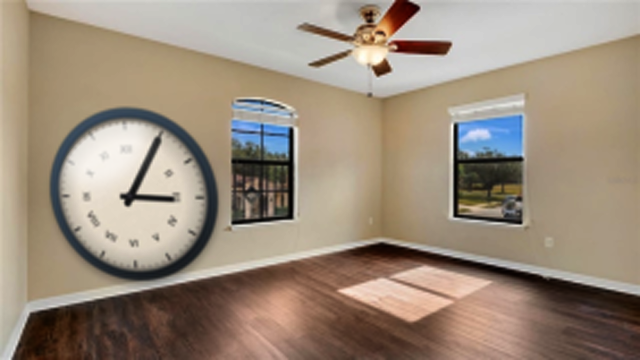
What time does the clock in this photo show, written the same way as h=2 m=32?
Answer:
h=3 m=5
